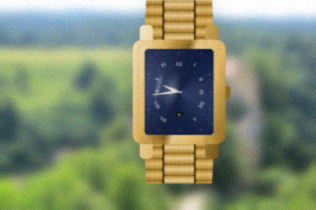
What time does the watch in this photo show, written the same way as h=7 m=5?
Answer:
h=9 m=44
